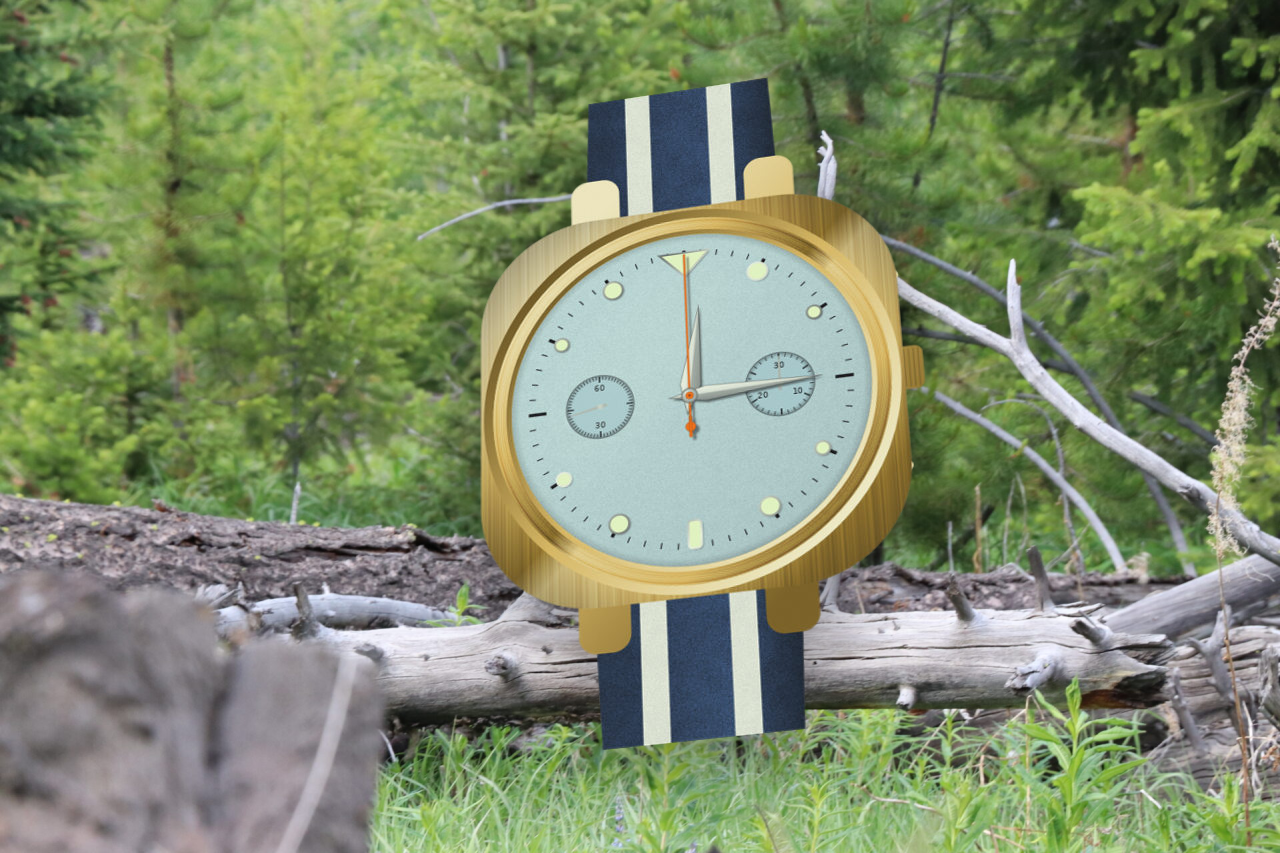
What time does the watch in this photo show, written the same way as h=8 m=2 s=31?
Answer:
h=12 m=14 s=43
